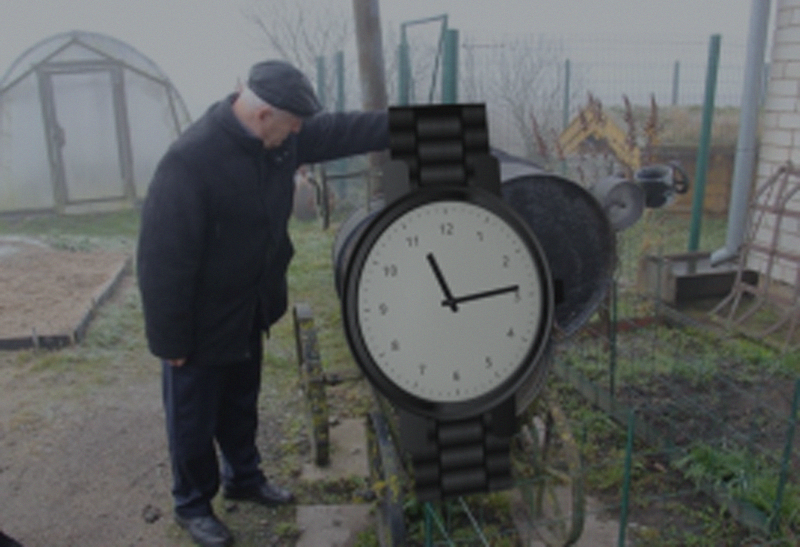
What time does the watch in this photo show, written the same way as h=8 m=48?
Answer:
h=11 m=14
